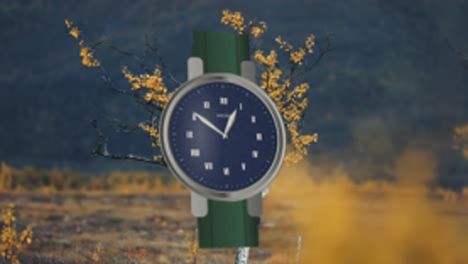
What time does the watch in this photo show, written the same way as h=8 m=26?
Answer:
h=12 m=51
